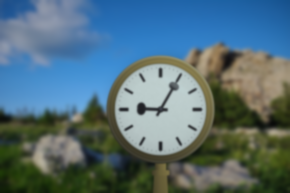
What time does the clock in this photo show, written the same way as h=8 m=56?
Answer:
h=9 m=5
